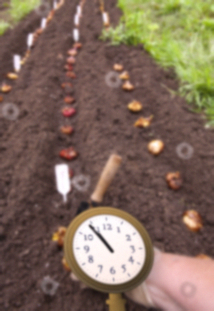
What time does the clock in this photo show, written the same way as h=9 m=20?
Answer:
h=10 m=54
